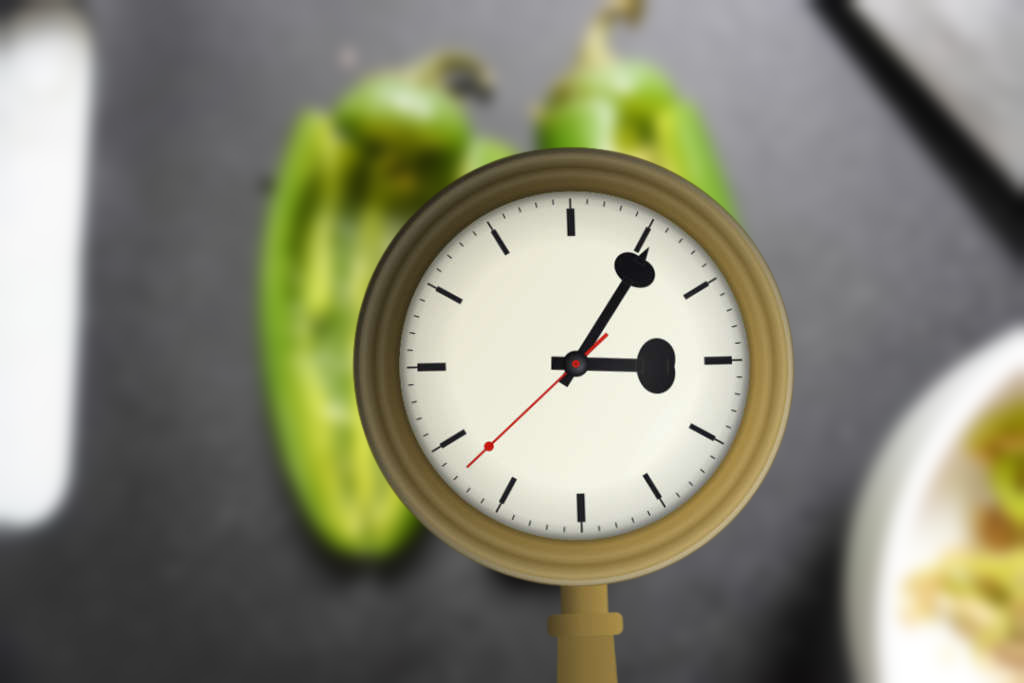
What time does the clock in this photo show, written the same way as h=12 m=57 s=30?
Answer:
h=3 m=5 s=38
